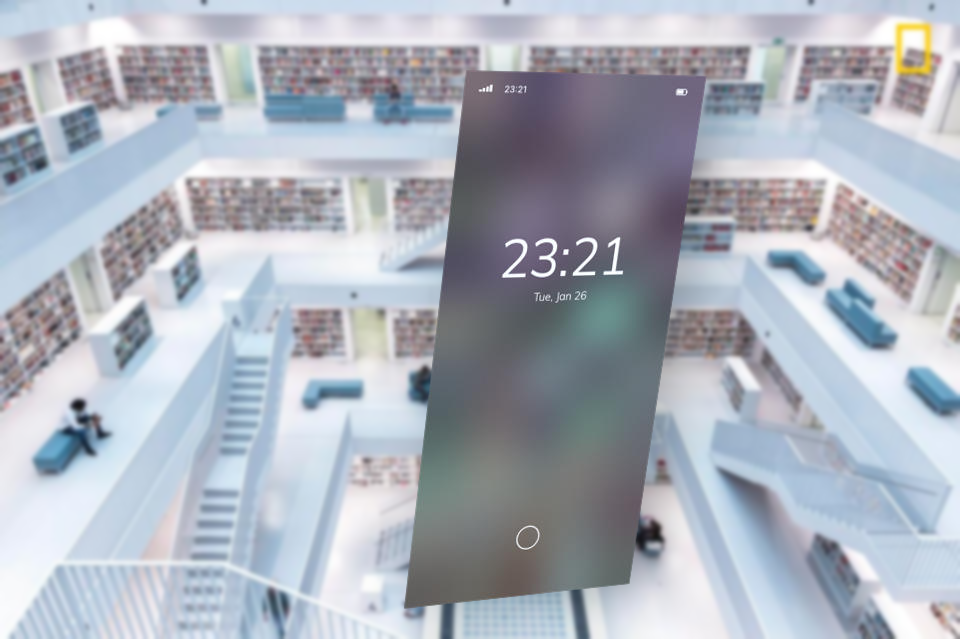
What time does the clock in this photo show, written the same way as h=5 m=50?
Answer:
h=23 m=21
